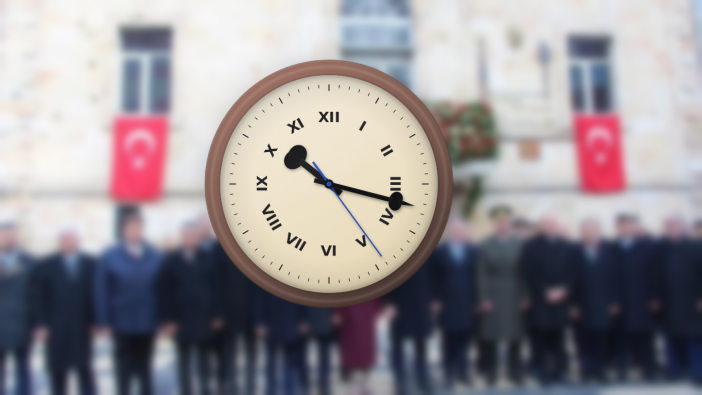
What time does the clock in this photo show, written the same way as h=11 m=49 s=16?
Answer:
h=10 m=17 s=24
